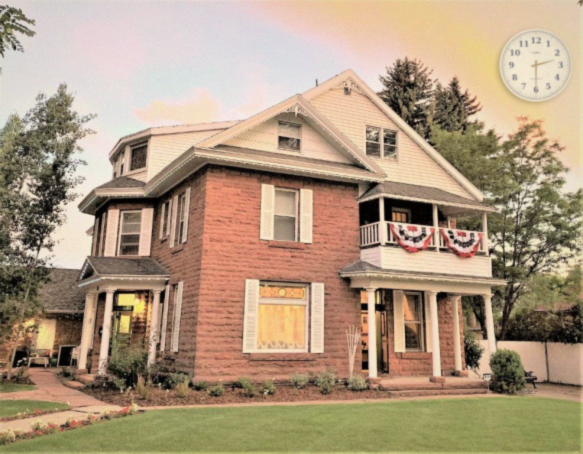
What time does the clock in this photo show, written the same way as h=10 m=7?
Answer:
h=2 m=30
